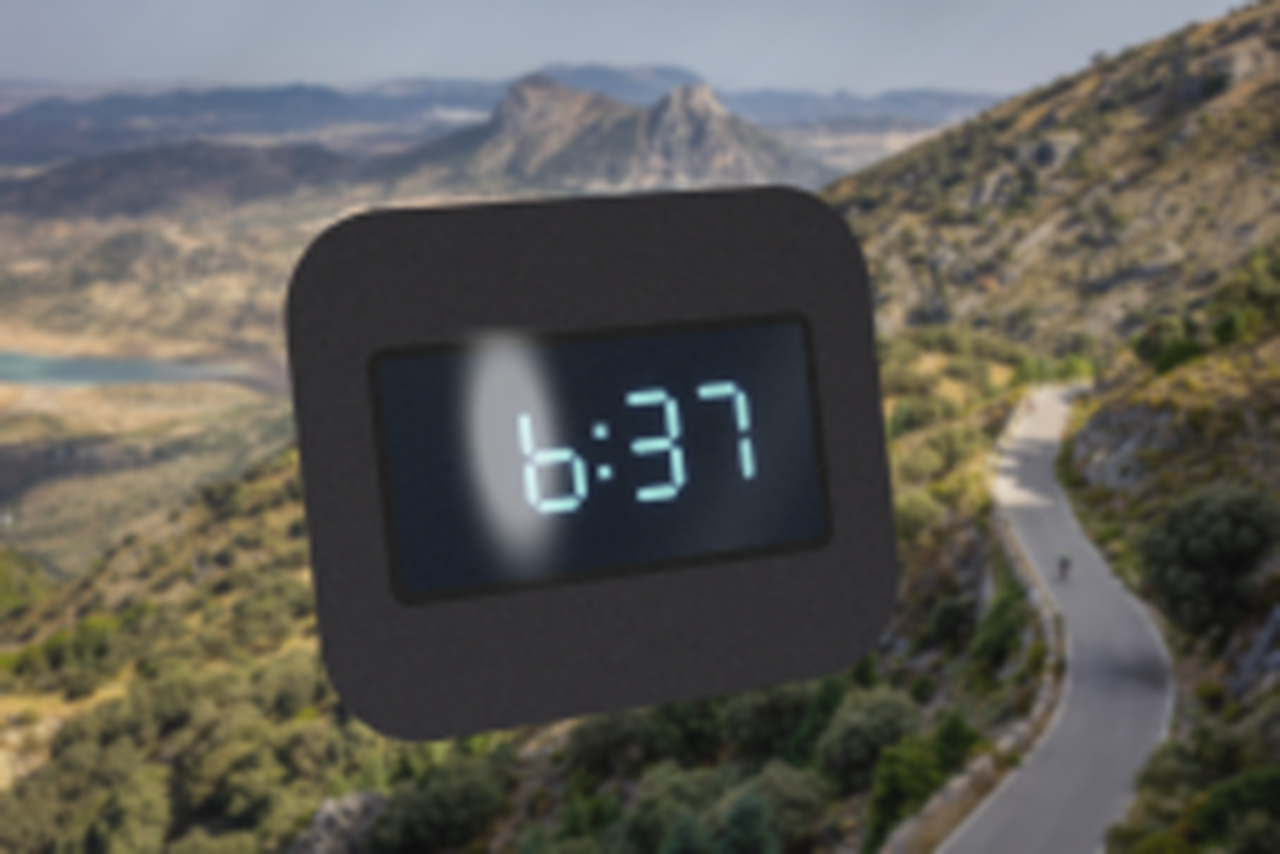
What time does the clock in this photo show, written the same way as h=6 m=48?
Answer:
h=6 m=37
